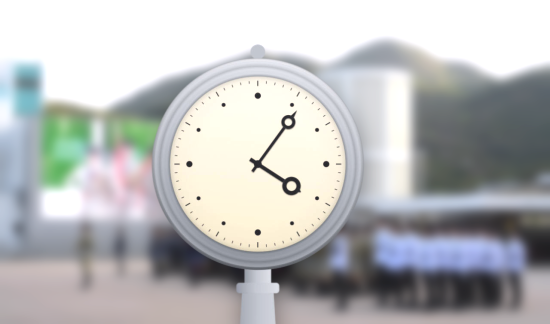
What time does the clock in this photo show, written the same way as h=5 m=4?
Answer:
h=4 m=6
